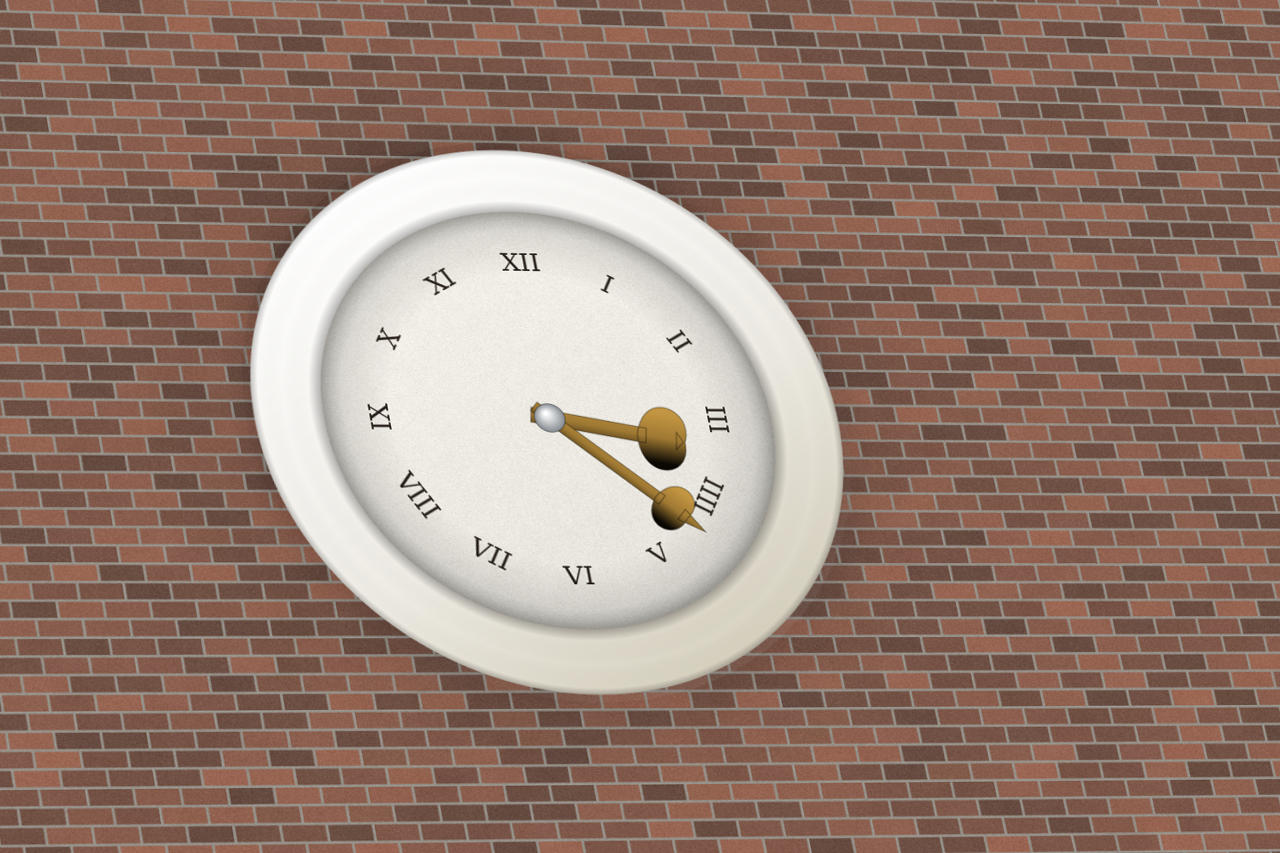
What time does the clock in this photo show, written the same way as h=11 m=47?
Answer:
h=3 m=22
